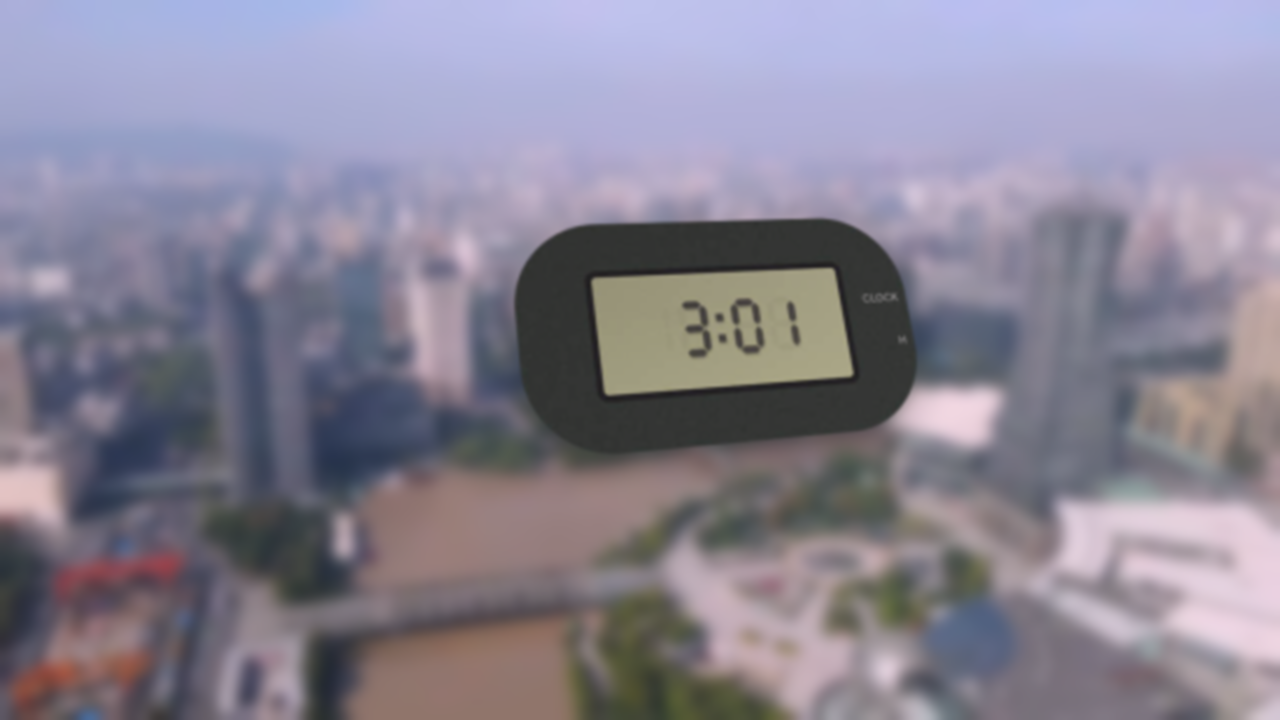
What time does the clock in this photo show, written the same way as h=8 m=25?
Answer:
h=3 m=1
